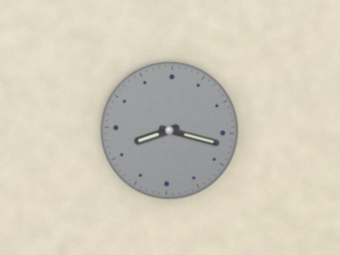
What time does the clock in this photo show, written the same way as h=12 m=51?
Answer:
h=8 m=17
